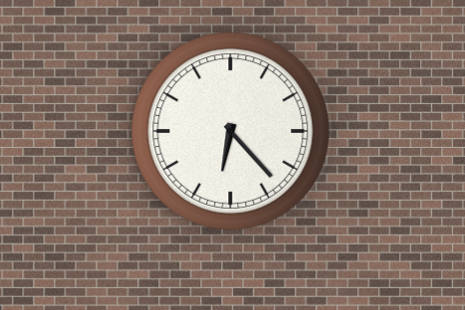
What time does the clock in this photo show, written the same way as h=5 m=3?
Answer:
h=6 m=23
